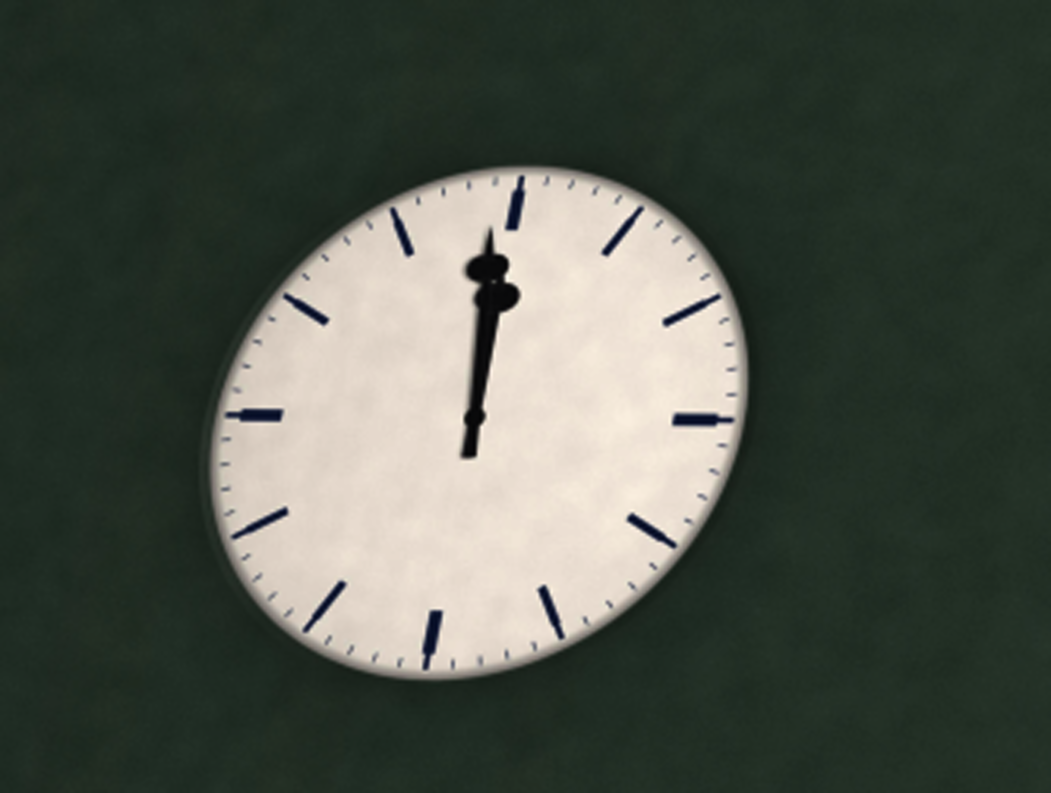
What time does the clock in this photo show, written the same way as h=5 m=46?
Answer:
h=11 m=59
